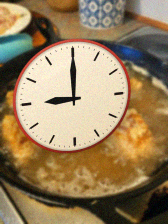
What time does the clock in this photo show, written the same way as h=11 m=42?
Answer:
h=9 m=0
